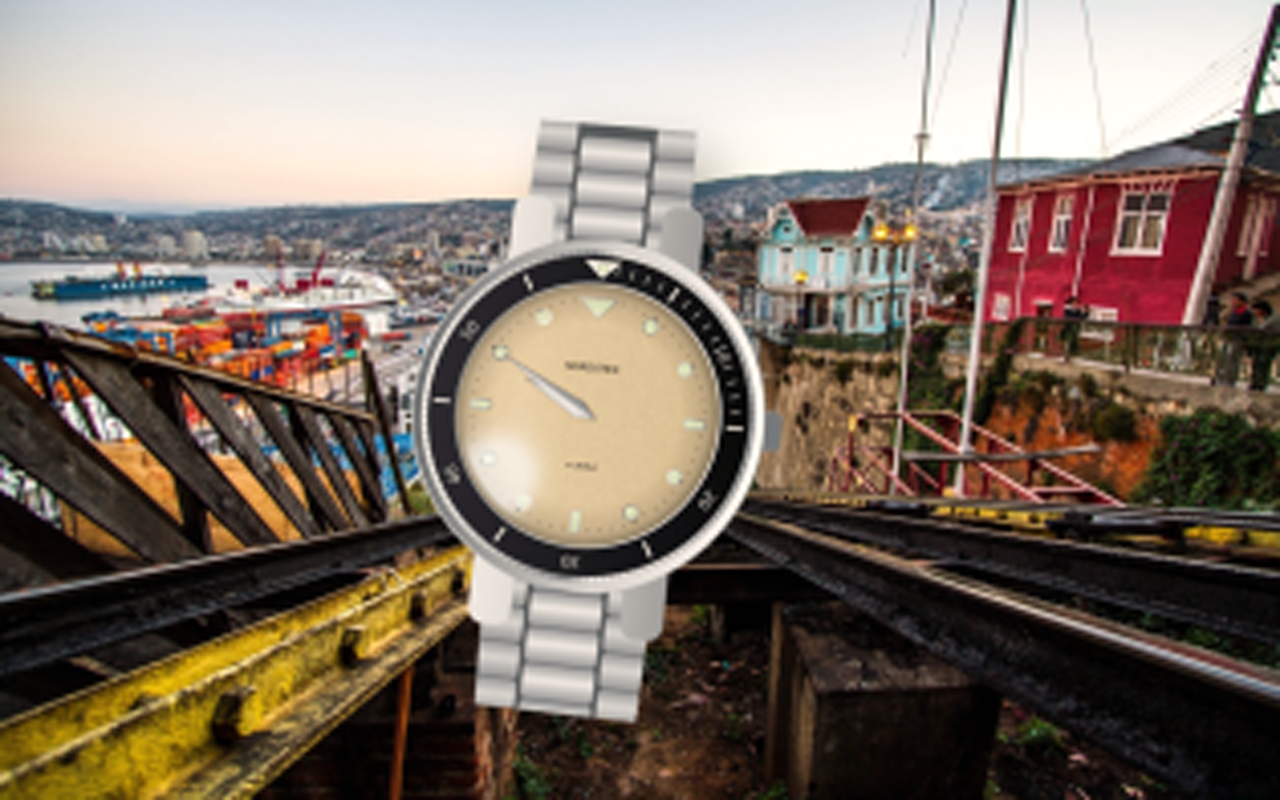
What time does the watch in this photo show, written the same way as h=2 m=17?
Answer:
h=9 m=50
